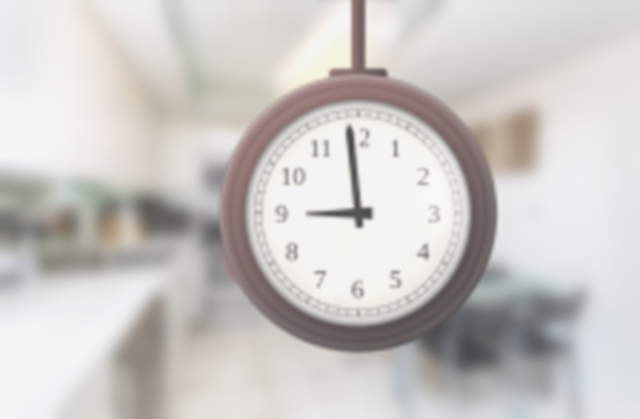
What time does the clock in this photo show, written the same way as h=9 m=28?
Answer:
h=8 m=59
